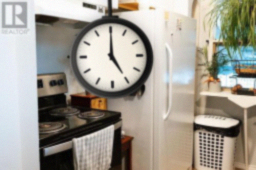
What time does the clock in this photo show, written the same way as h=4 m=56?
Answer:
h=5 m=0
